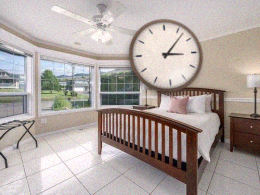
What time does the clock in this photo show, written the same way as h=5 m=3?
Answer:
h=3 m=7
